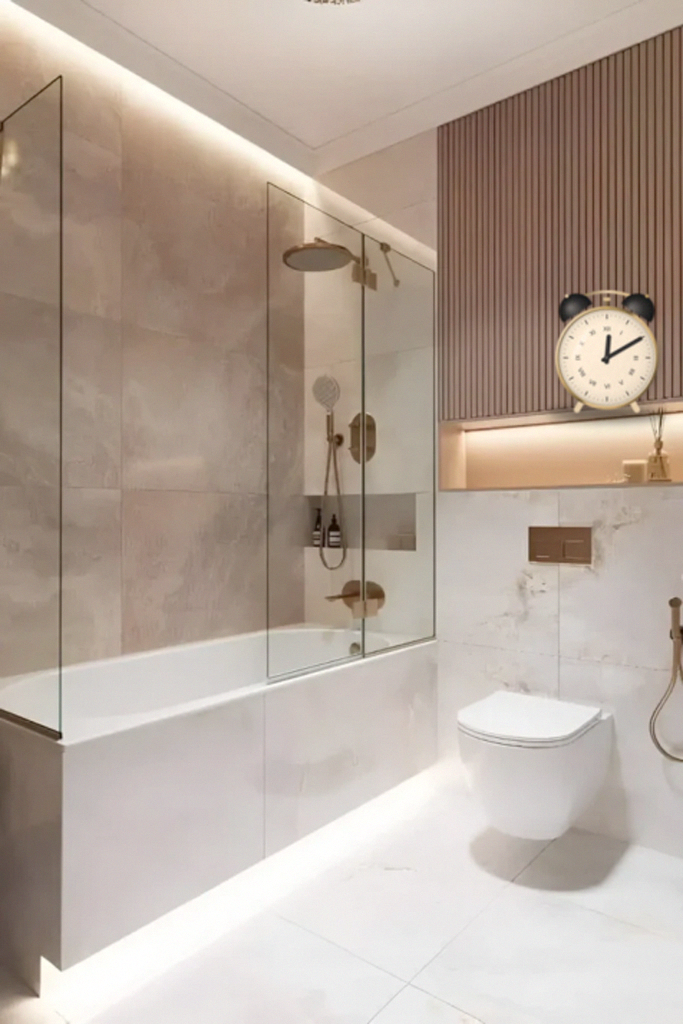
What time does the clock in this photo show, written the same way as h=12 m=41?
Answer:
h=12 m=10
